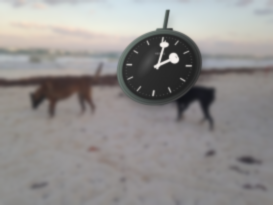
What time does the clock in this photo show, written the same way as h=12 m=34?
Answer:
h=2 m=1
